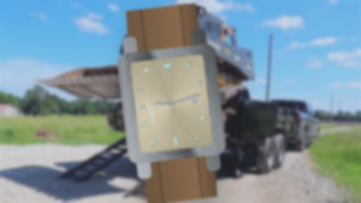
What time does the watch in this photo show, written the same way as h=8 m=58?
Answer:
h=9 m=13
